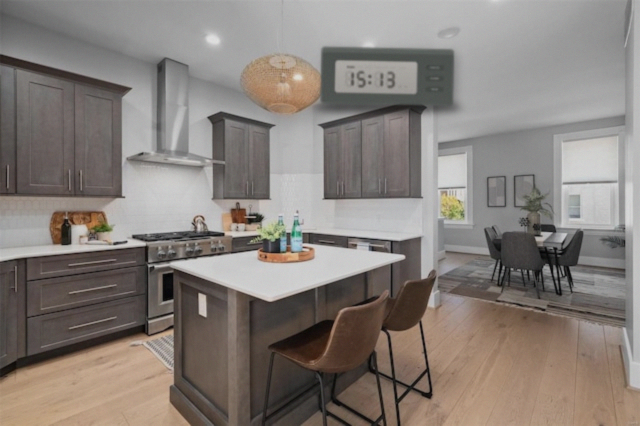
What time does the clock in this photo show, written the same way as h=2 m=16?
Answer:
h=15 m=13
